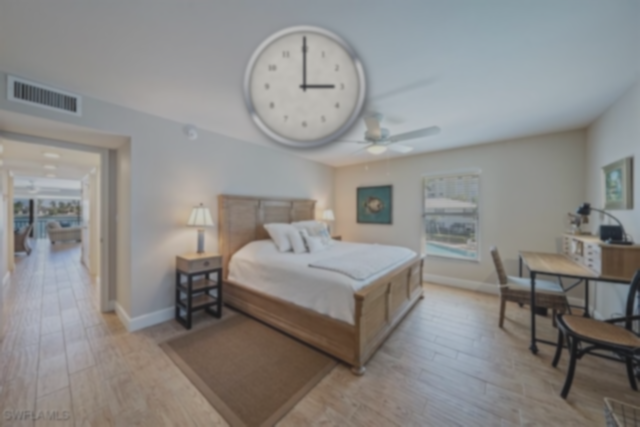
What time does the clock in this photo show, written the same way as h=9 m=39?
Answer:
h=3 m=0
